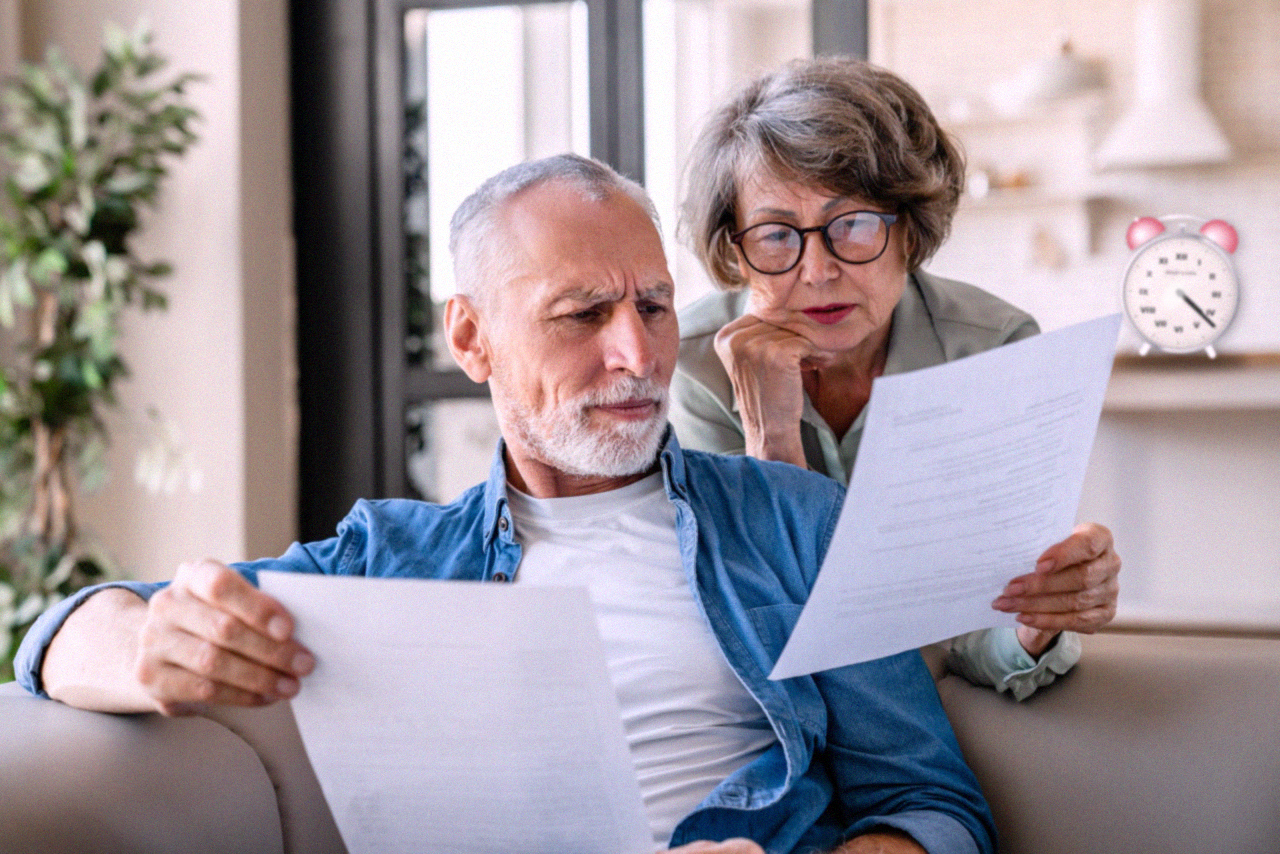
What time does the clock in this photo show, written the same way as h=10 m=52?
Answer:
h=4 m=22
